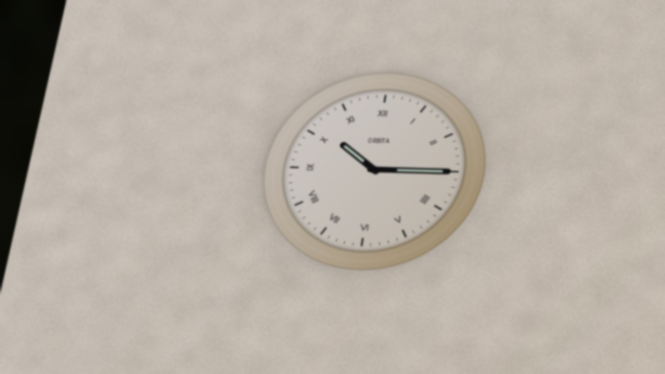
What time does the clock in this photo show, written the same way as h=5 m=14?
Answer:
h=10 m=15
